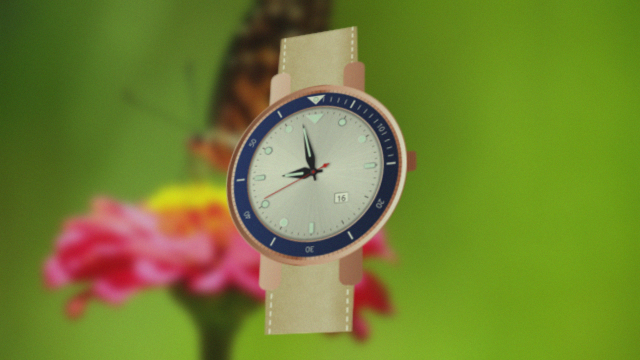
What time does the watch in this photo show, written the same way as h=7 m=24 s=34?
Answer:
h=8 m=57 s=41
